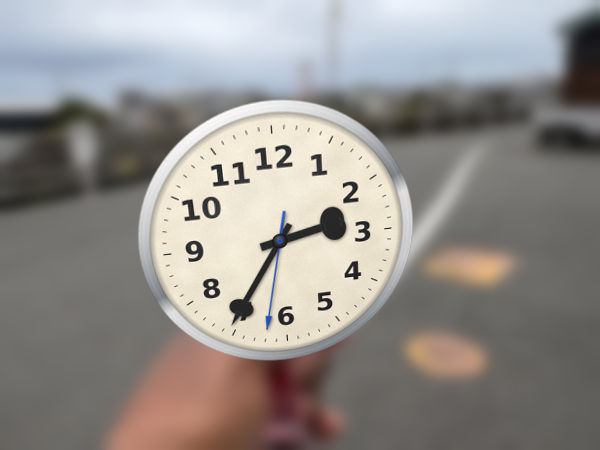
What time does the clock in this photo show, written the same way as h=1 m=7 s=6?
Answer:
h=2 m=35 s=32
